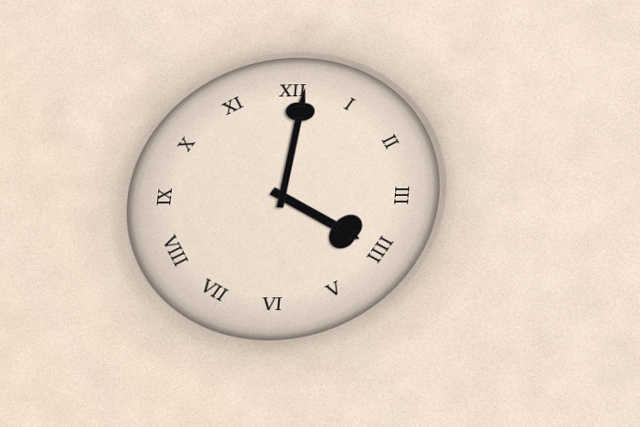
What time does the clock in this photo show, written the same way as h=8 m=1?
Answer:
h=4 m=1
